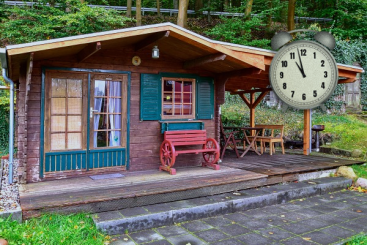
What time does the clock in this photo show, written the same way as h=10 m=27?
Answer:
h=10 m=58
